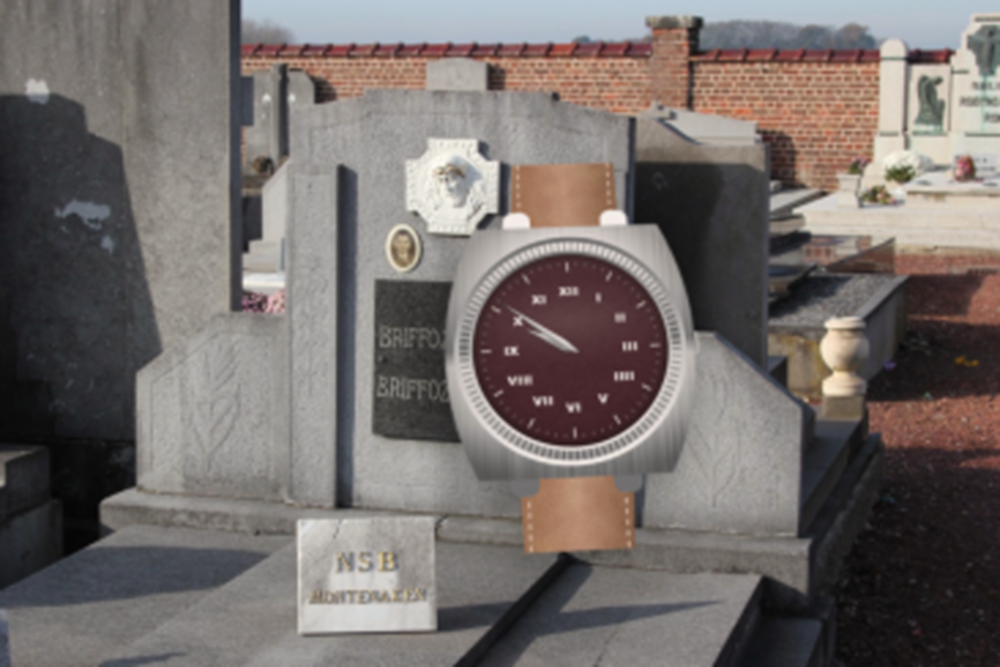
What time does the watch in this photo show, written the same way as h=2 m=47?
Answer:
h=9 m=51
